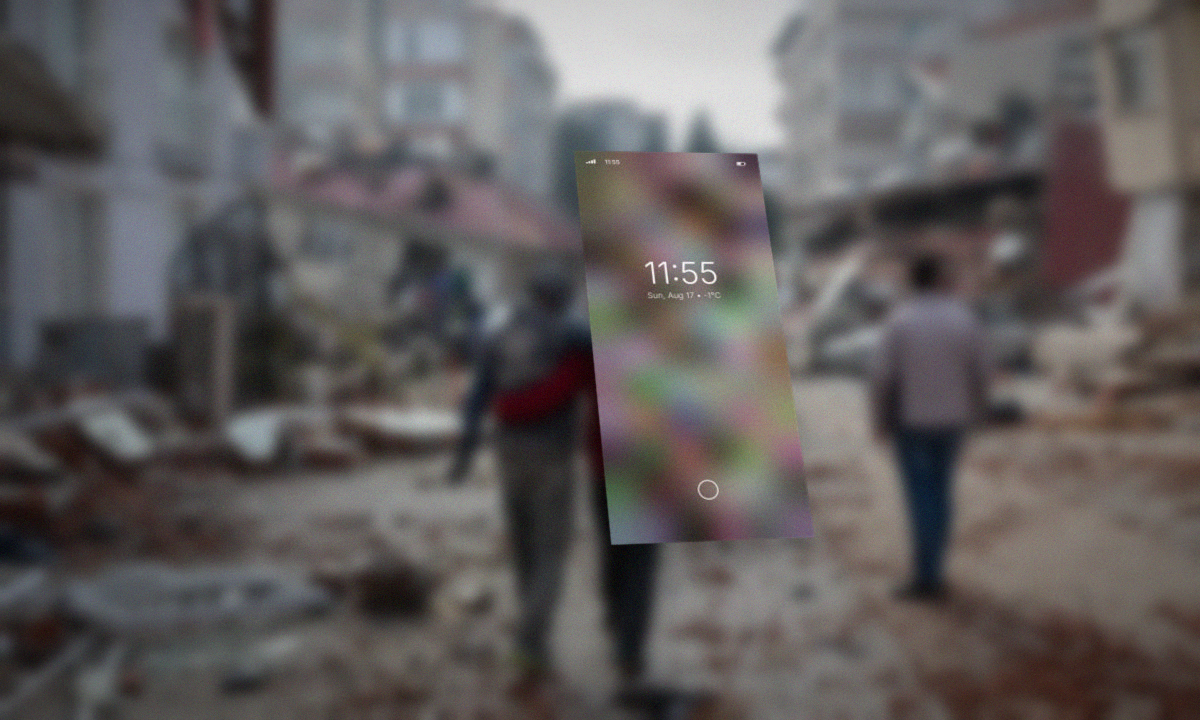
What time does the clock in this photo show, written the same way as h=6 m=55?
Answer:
h=11 m=55
